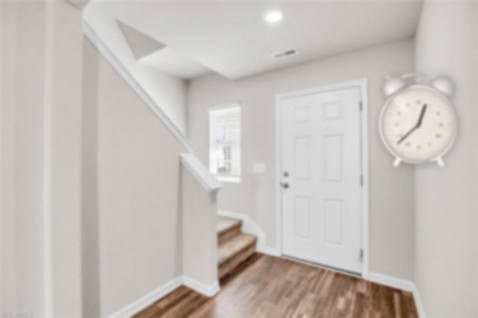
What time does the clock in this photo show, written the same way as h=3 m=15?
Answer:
h=12 m=38
